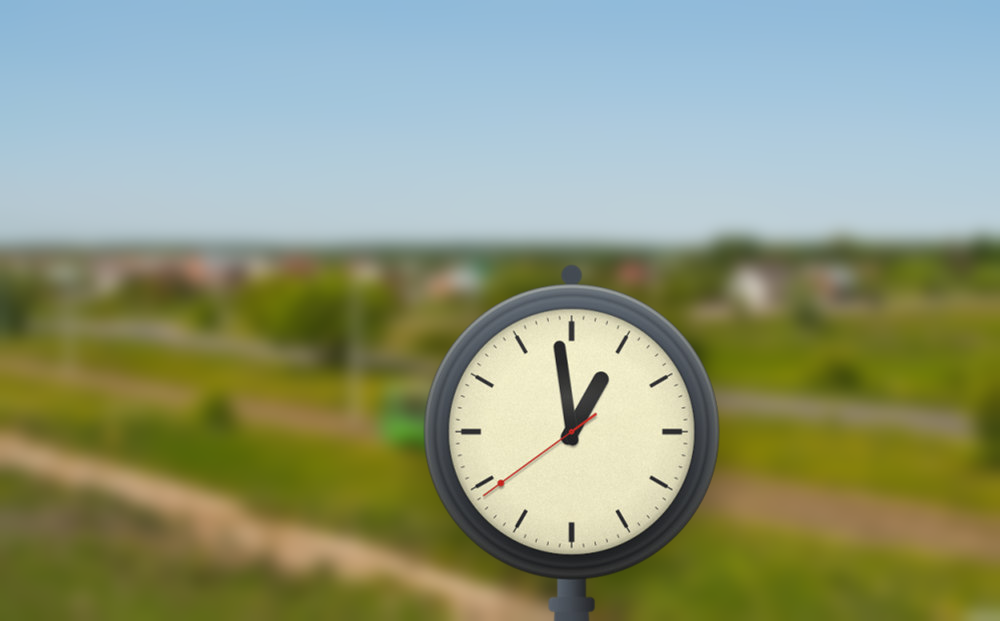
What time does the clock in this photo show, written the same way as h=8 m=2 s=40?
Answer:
h=12 m=58 s=39
